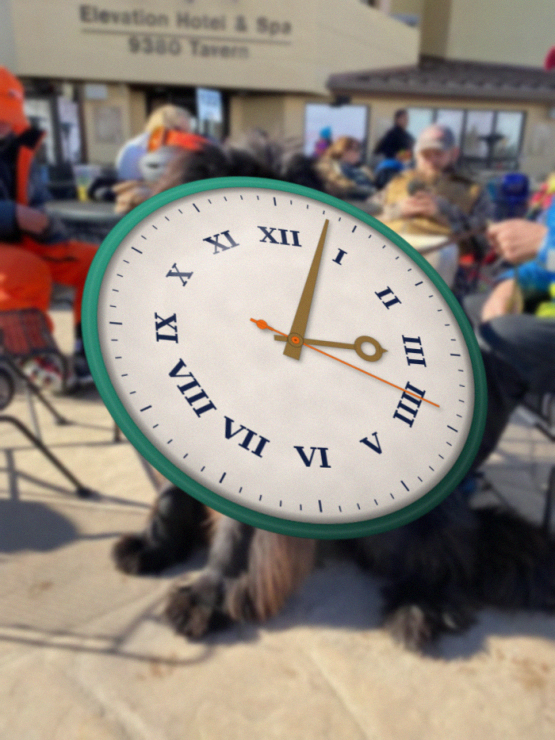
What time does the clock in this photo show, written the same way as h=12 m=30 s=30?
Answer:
h=3 m=3 s=19
